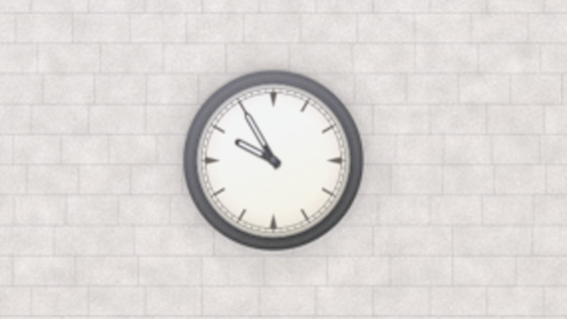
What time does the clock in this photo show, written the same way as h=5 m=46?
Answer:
h=9 m=55
